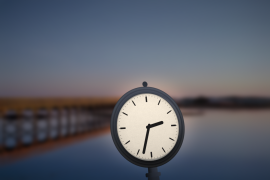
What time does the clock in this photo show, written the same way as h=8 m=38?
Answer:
h=2 m=33
